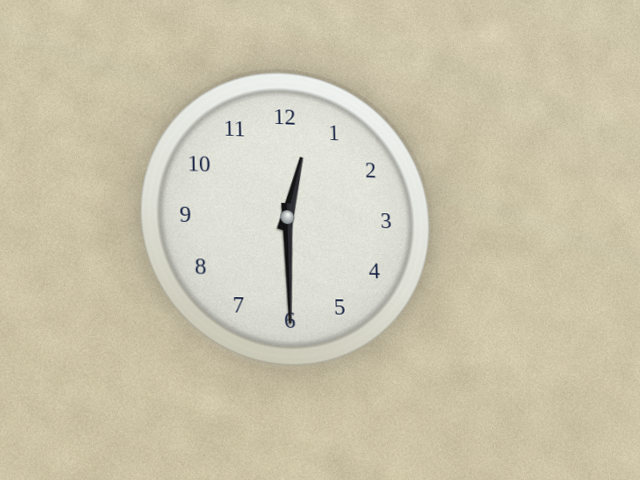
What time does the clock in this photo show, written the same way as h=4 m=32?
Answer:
h=12 m=30
